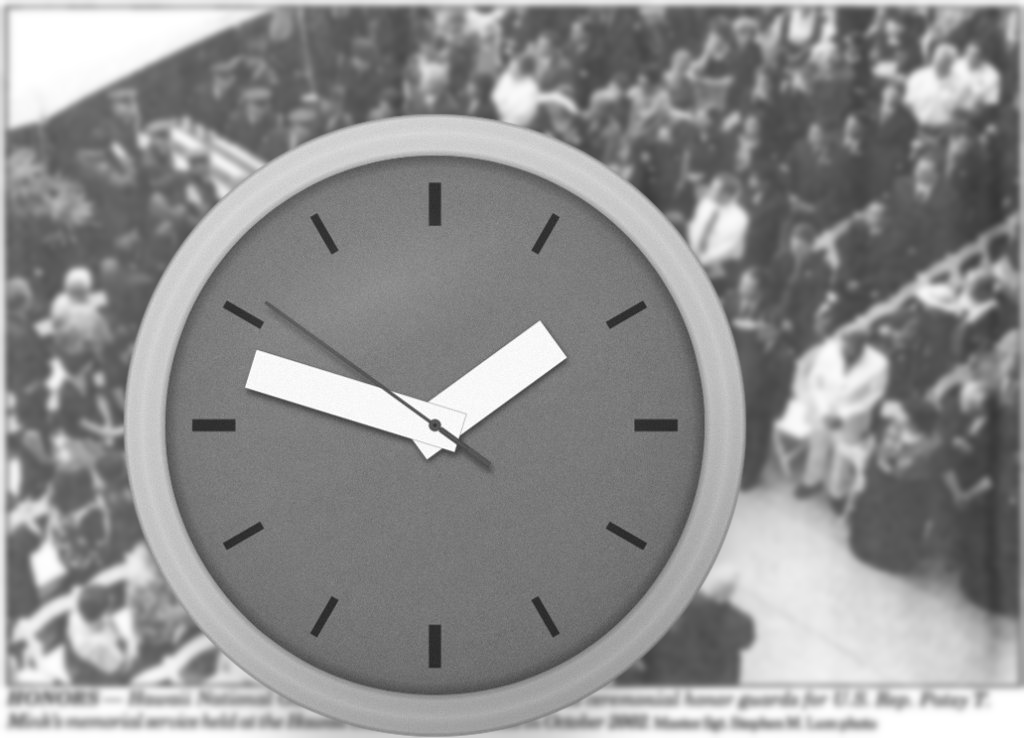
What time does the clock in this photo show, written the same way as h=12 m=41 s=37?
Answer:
h=1 m=47 s=51
